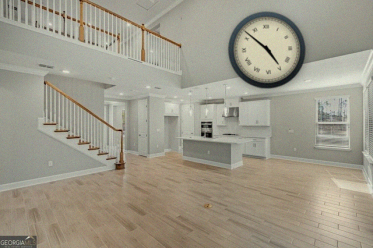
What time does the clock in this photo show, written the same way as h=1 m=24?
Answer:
h=4 m=52
